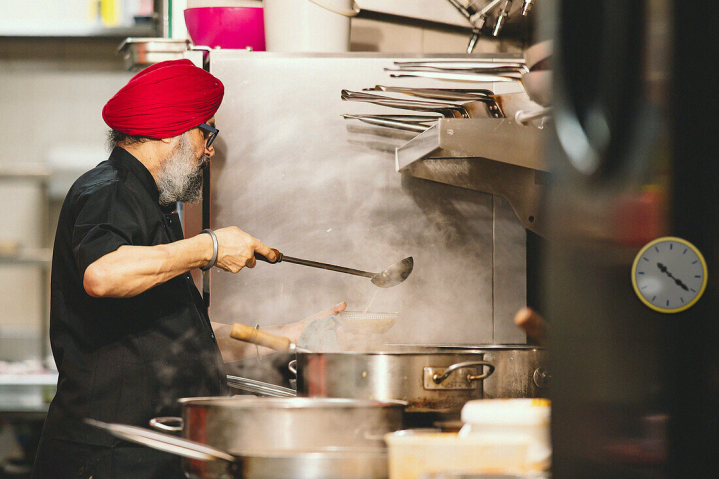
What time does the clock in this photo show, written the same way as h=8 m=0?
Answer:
h=10 m=21
